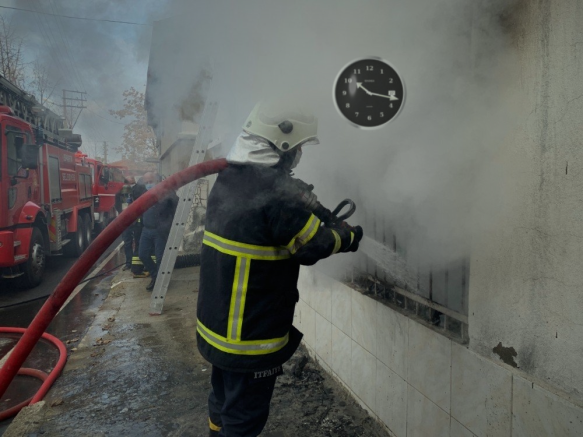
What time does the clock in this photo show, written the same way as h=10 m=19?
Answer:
h=10 m=17
